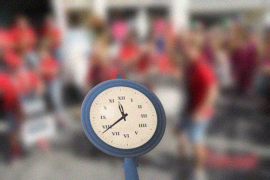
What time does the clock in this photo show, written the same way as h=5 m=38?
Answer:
h=11 m=39
